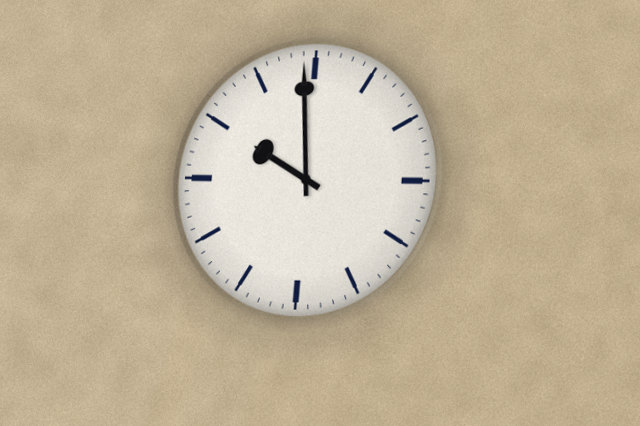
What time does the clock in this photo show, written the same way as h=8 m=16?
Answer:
h=9 m=59
